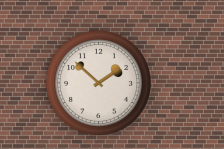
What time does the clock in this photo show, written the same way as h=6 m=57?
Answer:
h=1 m=52
